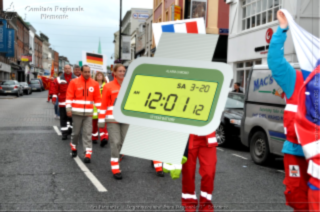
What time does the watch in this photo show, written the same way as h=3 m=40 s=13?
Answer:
h=12 m=1 s=12
